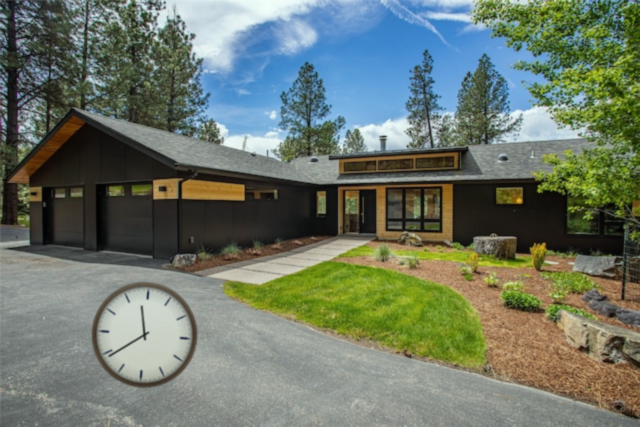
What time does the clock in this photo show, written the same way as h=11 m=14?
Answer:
h=11 m=39
